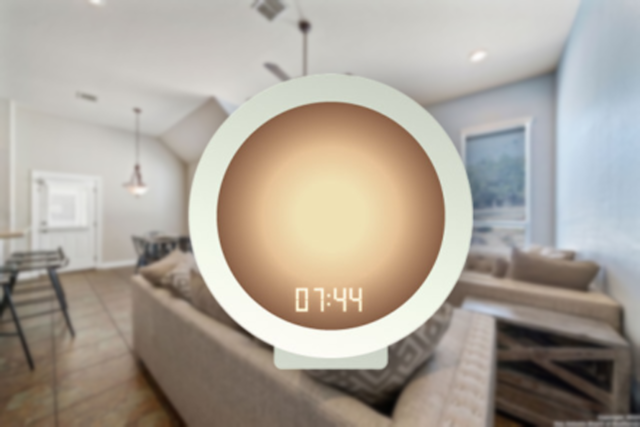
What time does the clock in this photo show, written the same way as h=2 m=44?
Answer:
h=7 m=44
